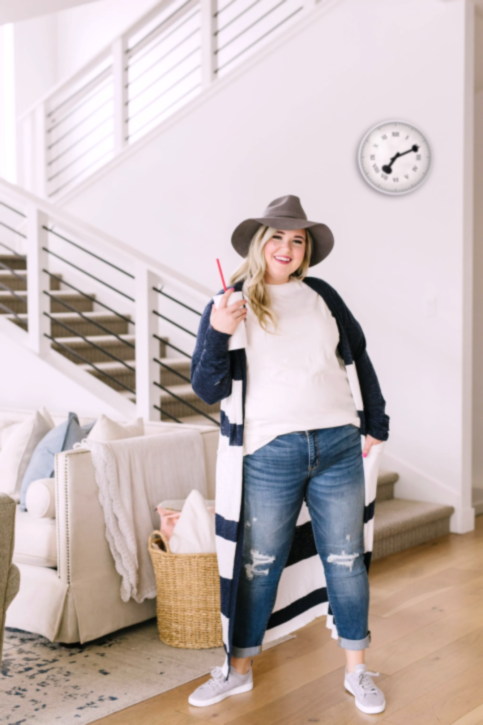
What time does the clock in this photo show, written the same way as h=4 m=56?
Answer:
h=7 m=11
